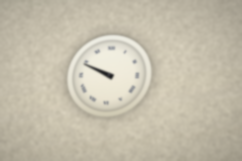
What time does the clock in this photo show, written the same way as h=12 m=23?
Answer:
h=9 m=49
